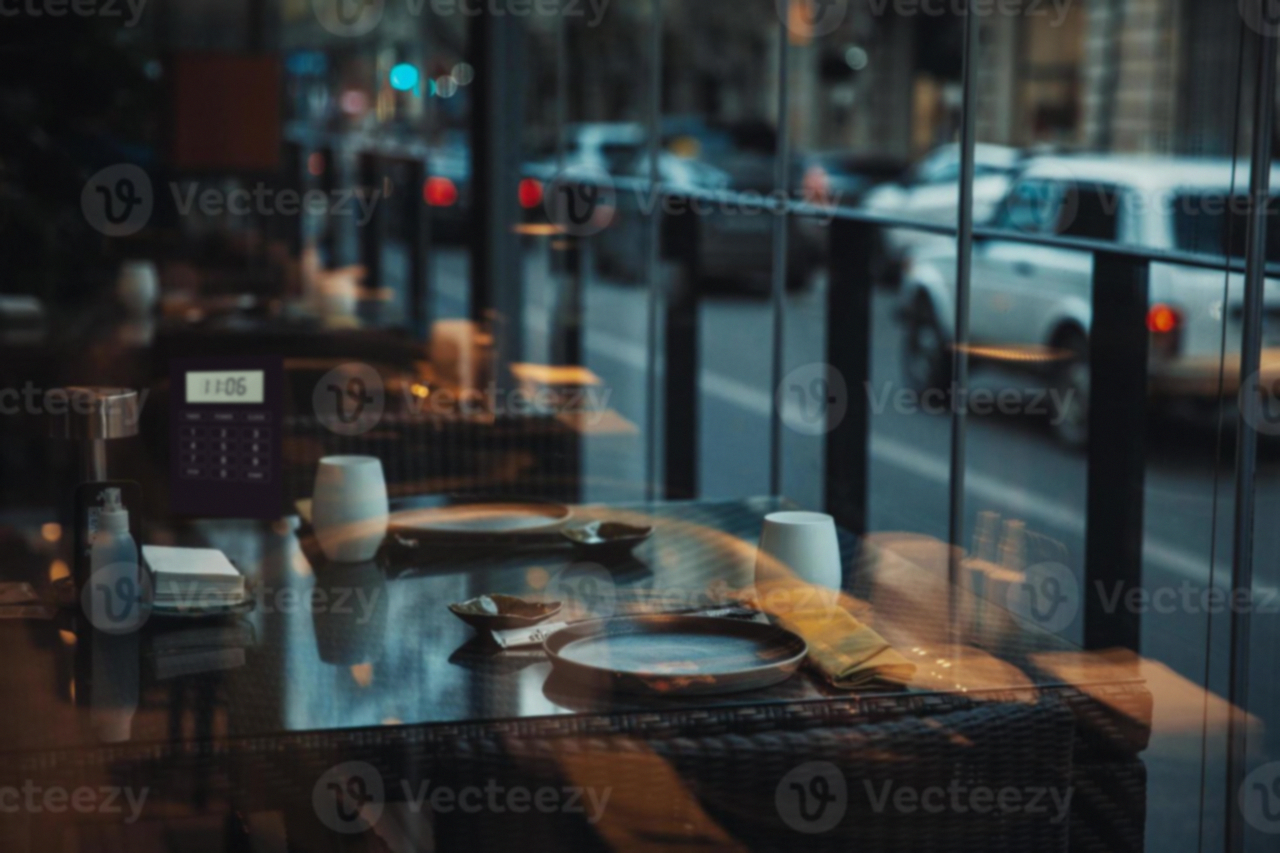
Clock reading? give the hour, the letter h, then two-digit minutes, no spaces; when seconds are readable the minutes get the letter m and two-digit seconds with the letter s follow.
11h06
